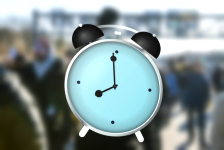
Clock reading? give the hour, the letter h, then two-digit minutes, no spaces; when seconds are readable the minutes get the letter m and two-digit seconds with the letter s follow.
7h59
